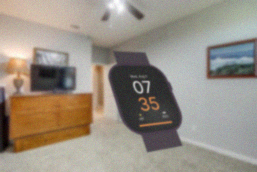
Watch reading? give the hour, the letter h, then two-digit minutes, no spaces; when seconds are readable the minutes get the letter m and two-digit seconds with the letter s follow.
7h35
